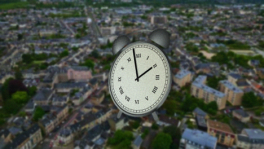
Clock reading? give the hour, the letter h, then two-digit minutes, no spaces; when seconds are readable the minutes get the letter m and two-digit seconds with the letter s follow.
1h58
